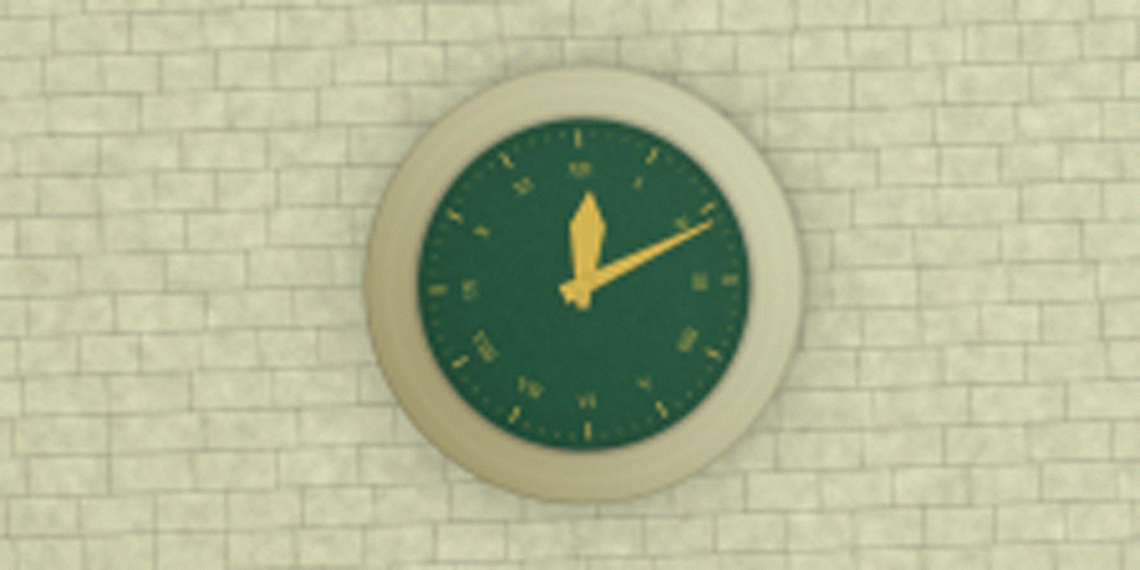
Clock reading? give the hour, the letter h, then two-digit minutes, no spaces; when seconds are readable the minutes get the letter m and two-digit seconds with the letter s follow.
12h11
